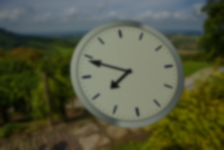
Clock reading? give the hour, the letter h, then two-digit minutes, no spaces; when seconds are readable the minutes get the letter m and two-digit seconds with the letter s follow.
7h49
